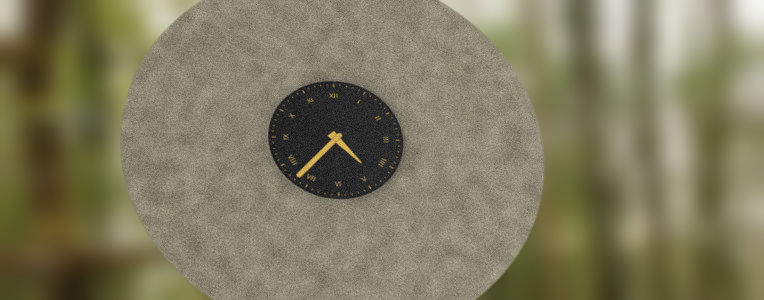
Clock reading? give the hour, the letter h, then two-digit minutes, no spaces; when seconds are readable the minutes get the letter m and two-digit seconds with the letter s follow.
4h37
